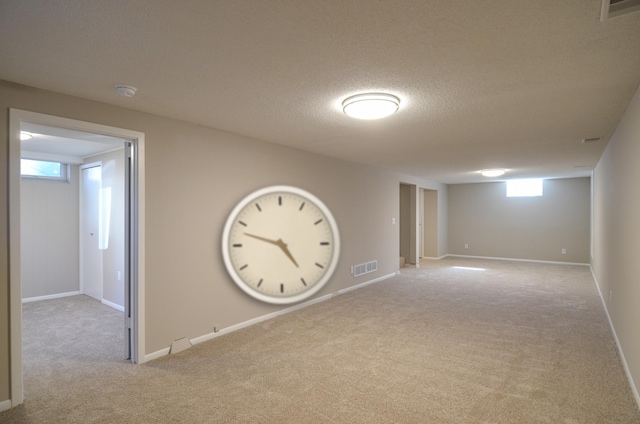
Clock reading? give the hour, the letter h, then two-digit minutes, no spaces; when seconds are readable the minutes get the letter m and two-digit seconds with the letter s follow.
4h48
